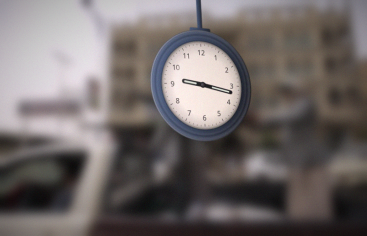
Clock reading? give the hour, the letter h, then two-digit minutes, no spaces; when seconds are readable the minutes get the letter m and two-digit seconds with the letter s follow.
9h17
